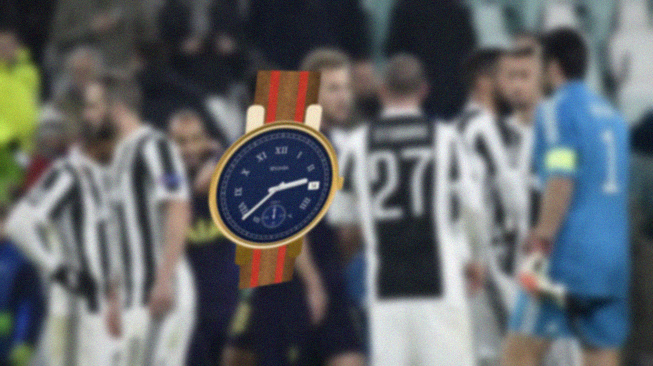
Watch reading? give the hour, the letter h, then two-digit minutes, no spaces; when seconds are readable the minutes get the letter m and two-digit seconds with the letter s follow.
2h38
